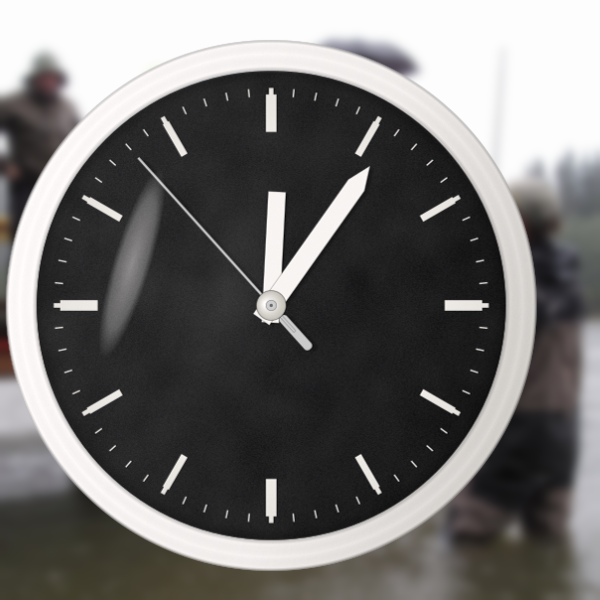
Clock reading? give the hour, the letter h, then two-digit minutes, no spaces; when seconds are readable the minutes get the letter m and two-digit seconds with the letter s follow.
12h05m53s
